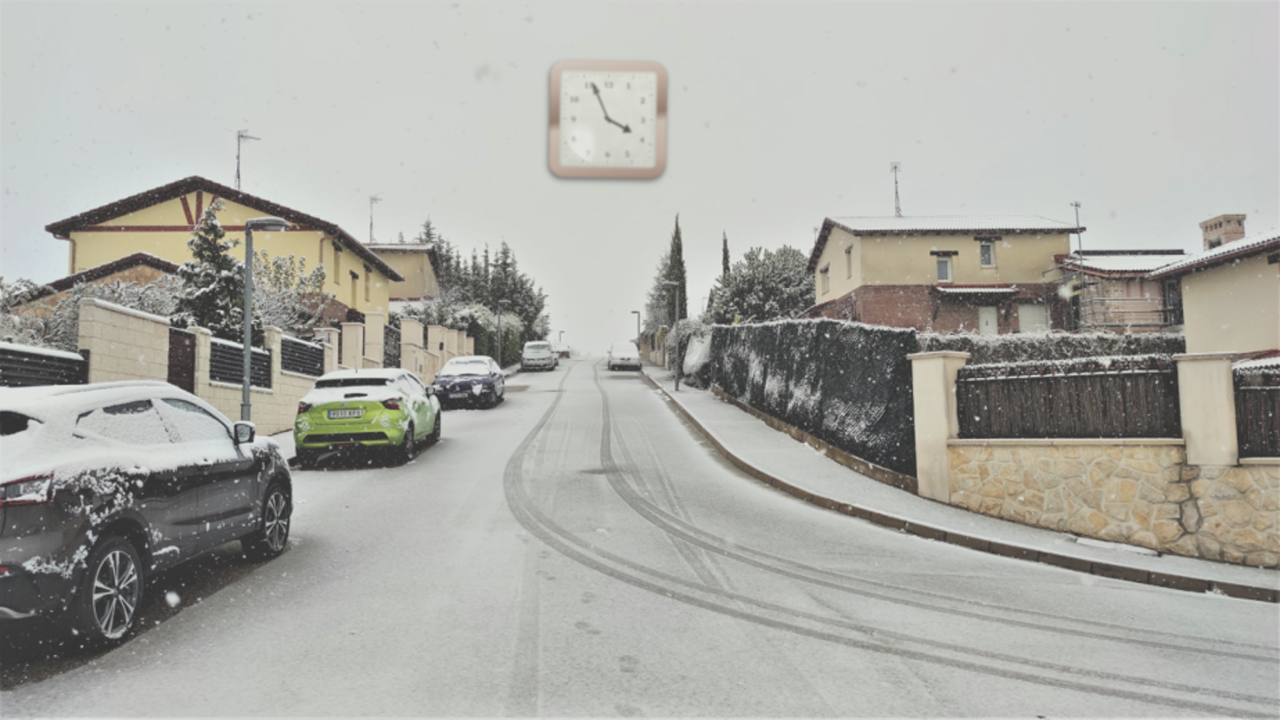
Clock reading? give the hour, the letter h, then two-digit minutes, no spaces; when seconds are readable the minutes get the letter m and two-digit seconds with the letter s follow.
3h56
